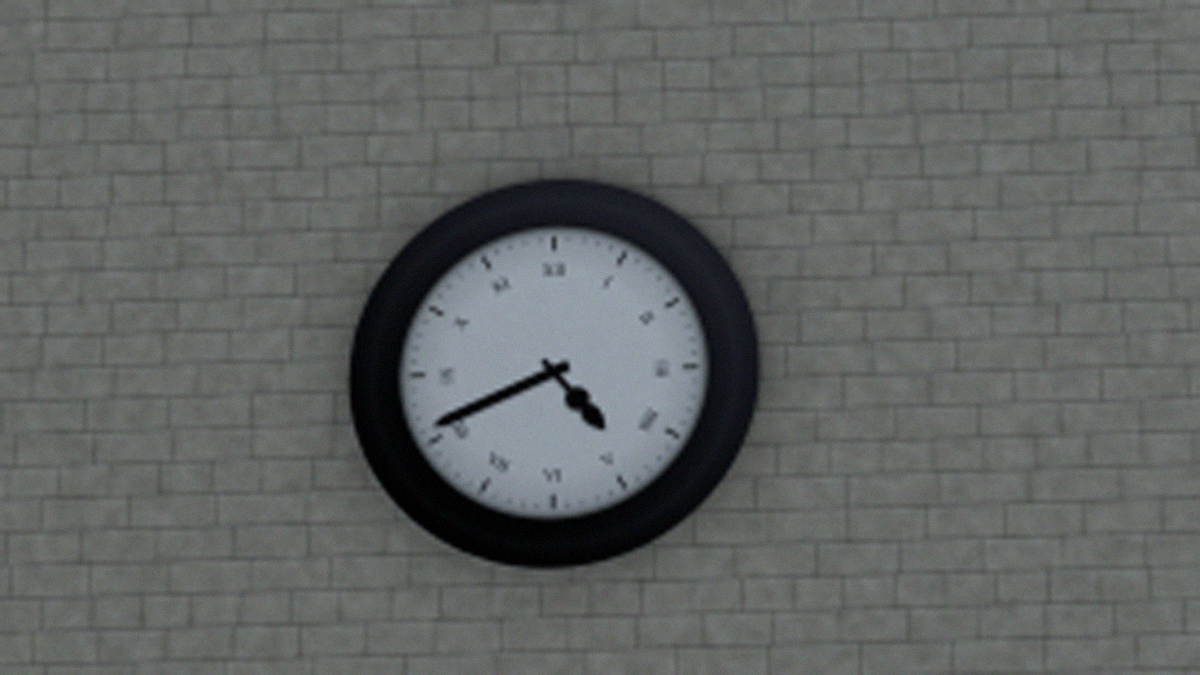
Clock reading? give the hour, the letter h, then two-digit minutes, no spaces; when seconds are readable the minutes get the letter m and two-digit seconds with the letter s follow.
4h41
